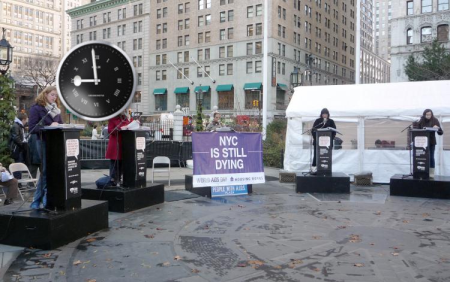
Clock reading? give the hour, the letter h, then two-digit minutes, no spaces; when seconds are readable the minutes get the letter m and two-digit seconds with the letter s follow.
8h59
